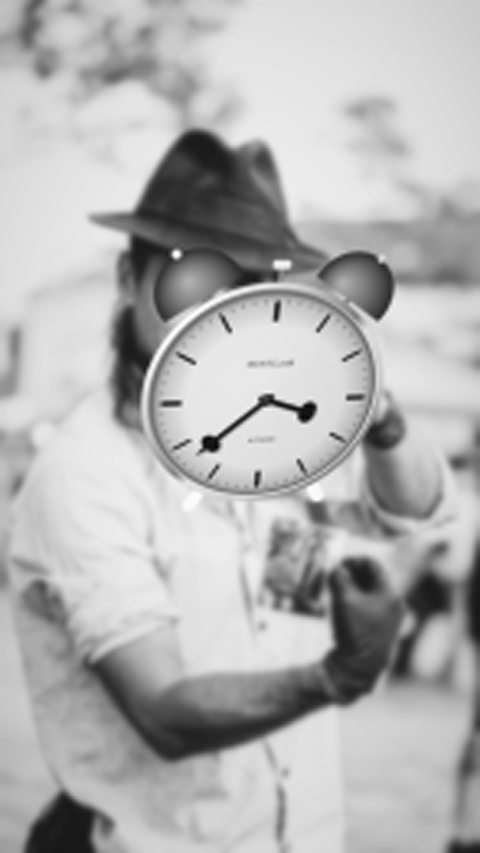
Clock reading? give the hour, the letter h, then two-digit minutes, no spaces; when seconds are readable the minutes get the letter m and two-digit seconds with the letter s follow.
3h38
